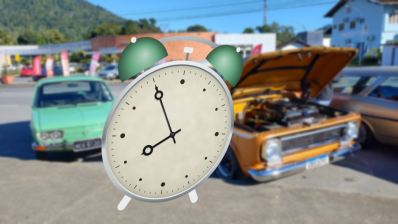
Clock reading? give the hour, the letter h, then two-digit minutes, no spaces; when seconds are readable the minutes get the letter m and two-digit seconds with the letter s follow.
7h55
